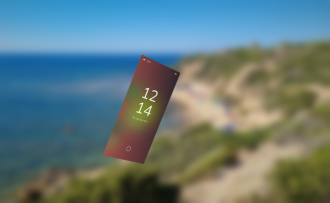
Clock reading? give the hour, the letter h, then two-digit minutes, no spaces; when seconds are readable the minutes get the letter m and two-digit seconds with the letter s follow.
12h14
